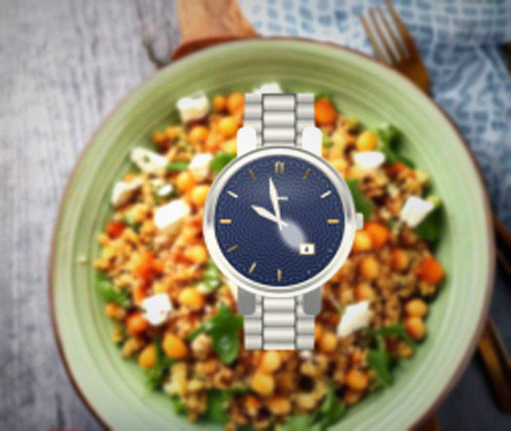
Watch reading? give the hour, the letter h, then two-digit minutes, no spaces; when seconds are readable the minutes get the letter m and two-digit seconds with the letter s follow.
9h58
